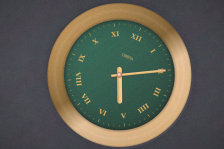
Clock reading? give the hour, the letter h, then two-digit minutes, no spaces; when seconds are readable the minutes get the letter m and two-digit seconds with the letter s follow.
5h10
